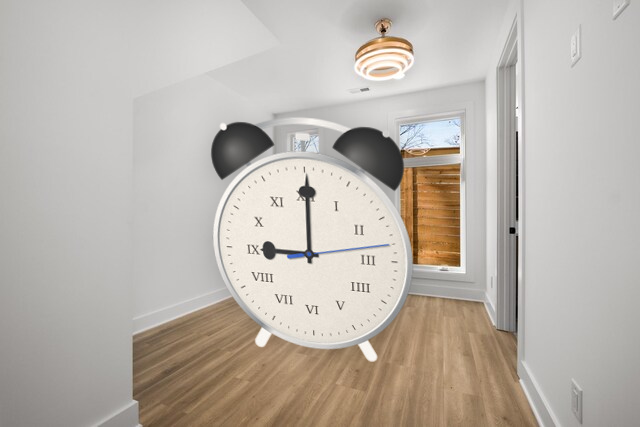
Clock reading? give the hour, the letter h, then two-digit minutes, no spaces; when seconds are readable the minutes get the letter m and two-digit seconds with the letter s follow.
9h00m13s
